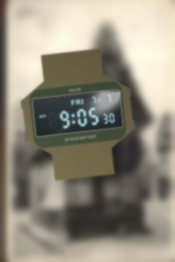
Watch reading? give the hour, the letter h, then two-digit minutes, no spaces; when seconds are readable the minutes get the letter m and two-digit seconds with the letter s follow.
9h05
